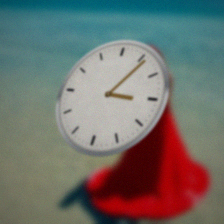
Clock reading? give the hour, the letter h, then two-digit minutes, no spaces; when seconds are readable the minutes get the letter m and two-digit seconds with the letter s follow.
3h06
